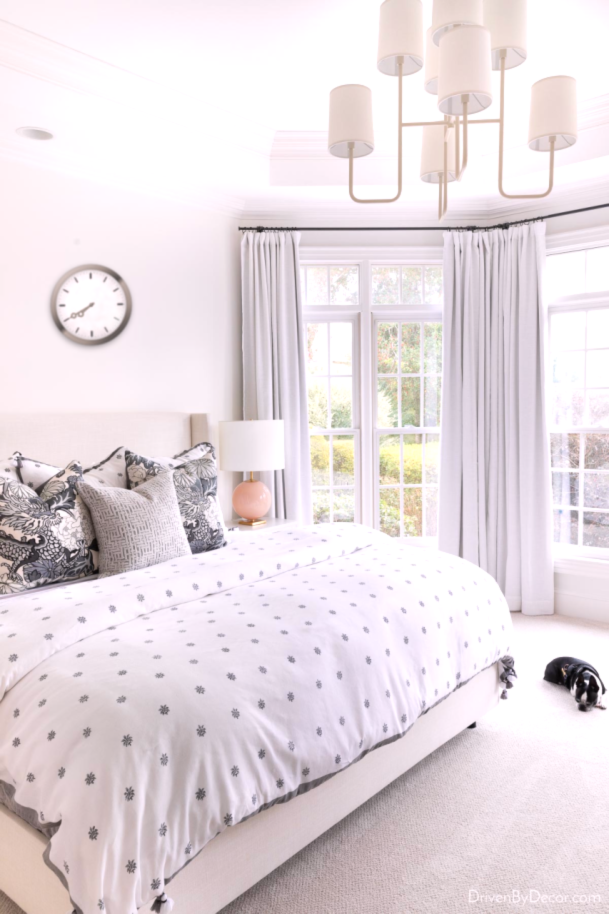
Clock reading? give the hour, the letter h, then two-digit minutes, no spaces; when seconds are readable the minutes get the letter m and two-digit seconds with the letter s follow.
7h40
